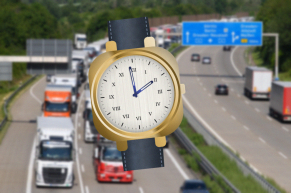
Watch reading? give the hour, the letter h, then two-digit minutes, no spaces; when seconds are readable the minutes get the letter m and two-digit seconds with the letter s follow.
1h59
